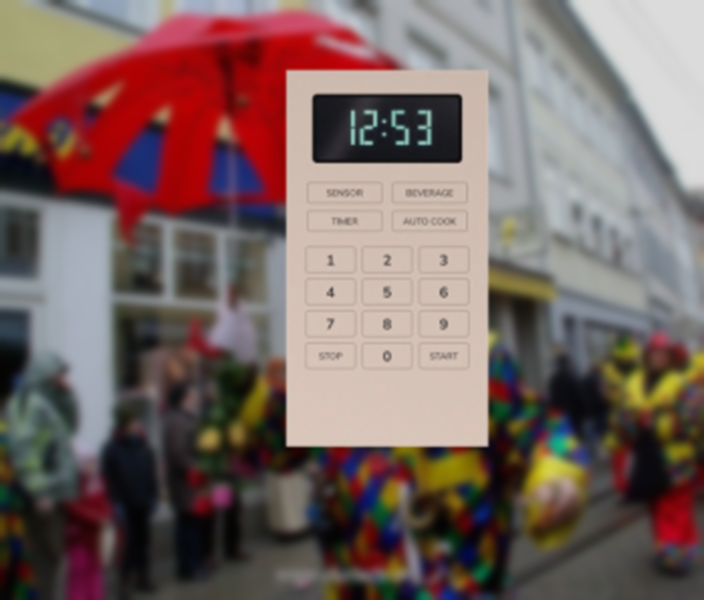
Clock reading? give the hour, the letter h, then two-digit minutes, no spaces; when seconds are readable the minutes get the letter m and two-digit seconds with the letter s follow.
12h53
